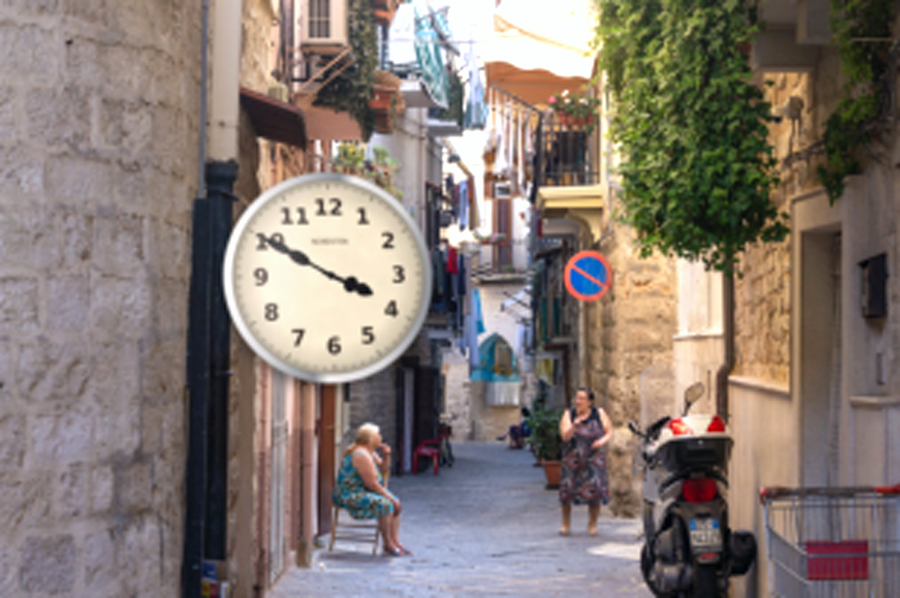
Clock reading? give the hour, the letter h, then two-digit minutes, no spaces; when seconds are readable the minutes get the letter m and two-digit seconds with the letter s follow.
3h50
